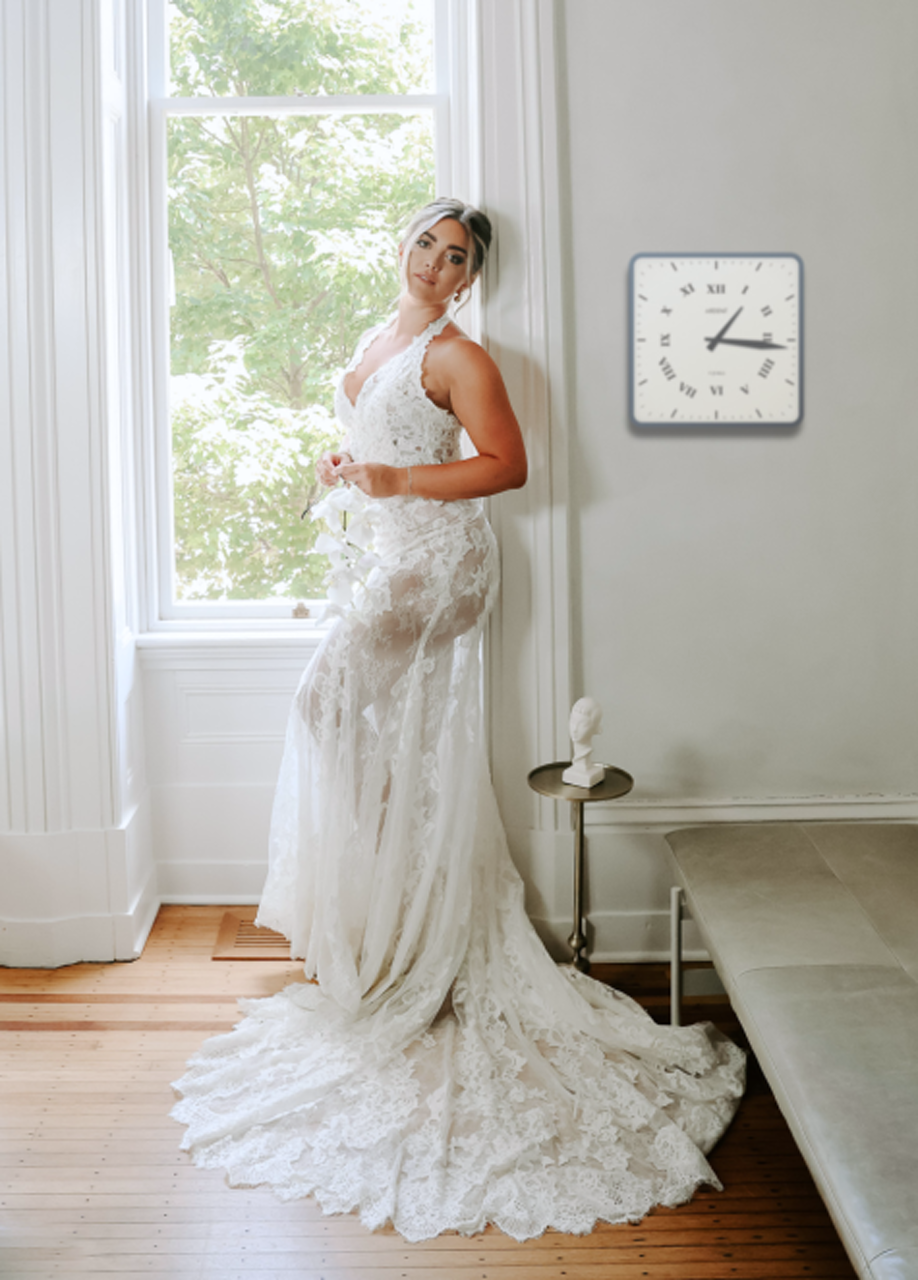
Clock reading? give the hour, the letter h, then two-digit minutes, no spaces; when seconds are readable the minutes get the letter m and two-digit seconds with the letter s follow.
1h16
